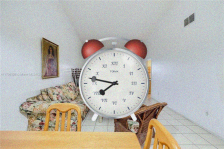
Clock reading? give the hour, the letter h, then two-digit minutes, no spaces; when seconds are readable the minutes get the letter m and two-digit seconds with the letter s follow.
7h47
